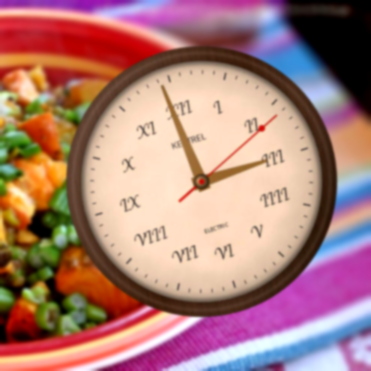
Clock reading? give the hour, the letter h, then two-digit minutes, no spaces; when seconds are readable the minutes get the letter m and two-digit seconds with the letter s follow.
2h59m11s
